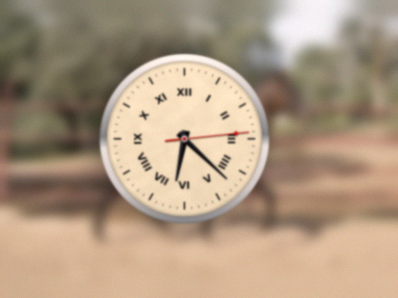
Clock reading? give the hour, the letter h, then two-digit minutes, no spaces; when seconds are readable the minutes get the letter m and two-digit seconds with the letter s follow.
6h22m14s
